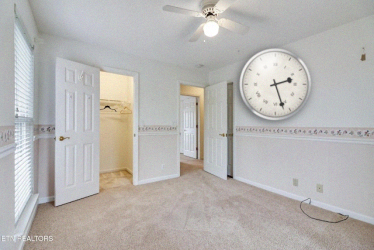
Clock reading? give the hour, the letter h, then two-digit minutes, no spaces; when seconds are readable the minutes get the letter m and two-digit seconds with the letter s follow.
2h27
